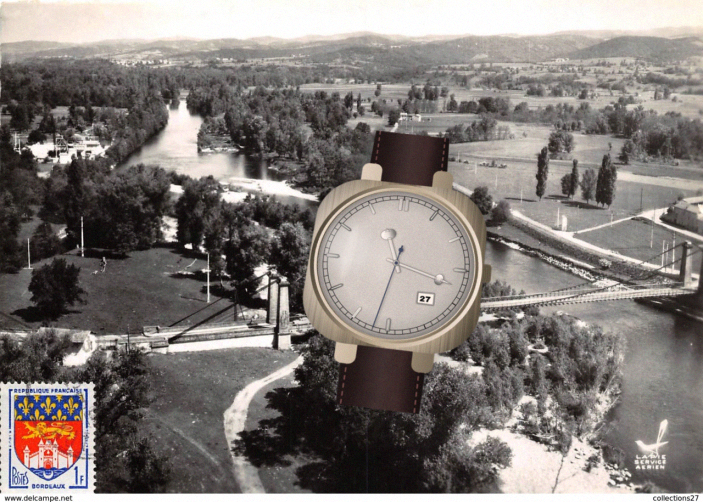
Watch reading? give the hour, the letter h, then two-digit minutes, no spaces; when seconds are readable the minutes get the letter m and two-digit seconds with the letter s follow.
11h17m32s
